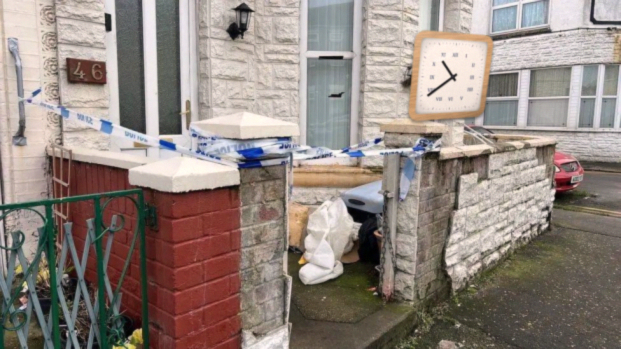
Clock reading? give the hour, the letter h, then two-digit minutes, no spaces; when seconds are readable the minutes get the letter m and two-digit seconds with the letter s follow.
10h39
